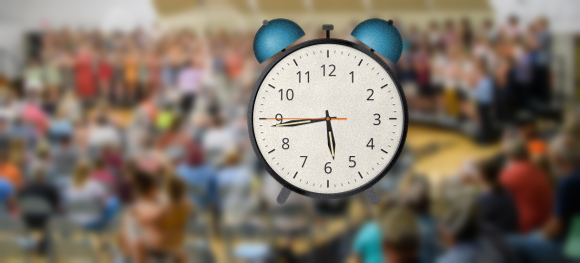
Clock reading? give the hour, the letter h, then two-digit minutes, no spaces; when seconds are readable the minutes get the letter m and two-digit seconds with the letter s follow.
5h43m45s
